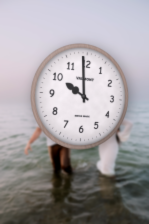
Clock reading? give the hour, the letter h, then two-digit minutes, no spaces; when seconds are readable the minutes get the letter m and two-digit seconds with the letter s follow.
9h59
